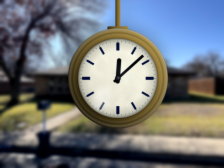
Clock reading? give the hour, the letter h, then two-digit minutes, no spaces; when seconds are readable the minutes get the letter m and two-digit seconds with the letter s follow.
12h08
